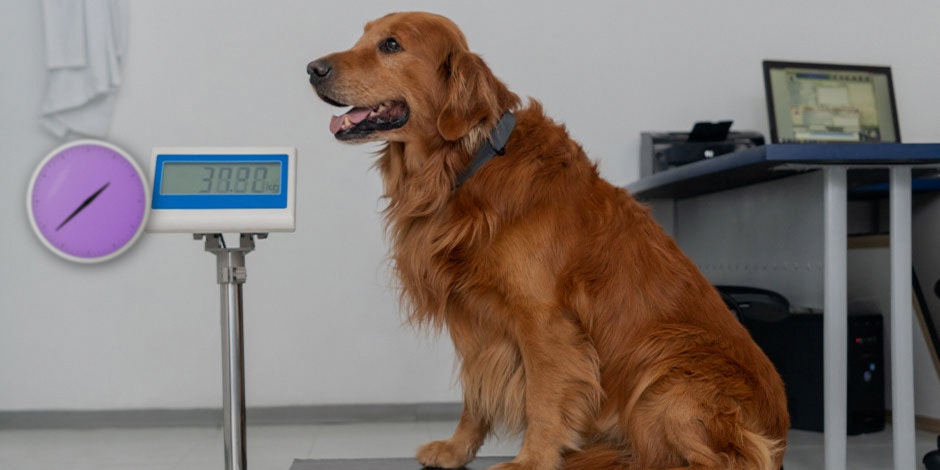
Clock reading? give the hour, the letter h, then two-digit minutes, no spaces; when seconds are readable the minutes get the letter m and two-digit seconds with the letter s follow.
1h38
